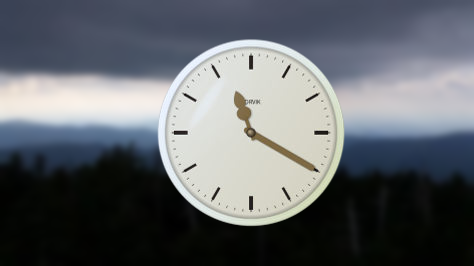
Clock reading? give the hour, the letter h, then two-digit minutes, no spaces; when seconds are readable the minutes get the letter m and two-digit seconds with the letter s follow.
11h20
